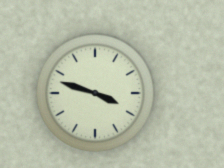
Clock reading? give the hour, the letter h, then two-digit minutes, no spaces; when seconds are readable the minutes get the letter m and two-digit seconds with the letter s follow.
3h48
